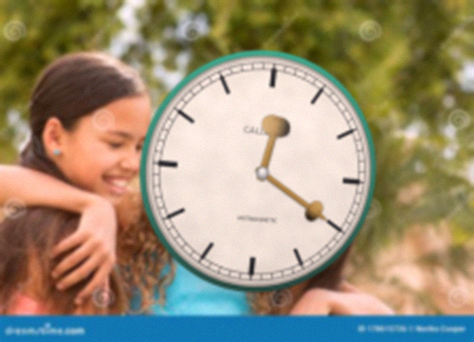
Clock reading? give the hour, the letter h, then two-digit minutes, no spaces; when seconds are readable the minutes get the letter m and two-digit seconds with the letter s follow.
12h20
